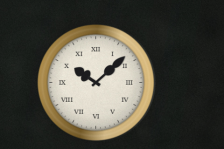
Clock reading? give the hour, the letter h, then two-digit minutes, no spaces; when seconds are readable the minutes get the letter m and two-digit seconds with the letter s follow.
10h08
